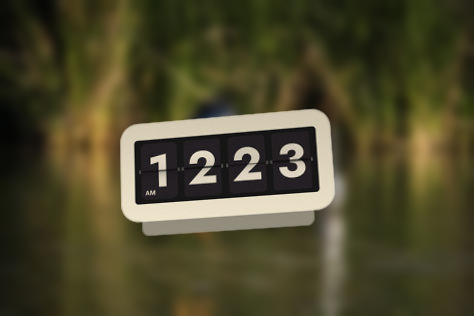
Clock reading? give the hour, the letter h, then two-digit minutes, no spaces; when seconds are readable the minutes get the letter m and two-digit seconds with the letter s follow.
12h23
